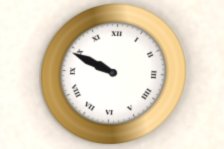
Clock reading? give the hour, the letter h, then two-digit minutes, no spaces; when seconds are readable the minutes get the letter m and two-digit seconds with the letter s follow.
9h49
